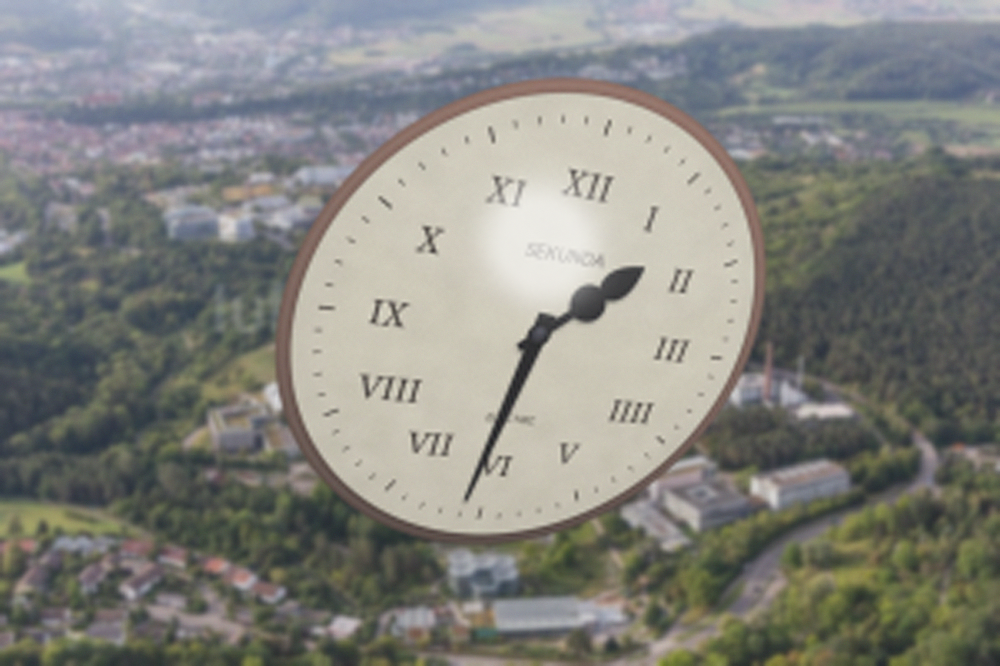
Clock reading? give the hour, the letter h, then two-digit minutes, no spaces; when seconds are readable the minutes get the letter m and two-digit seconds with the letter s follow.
1h31
